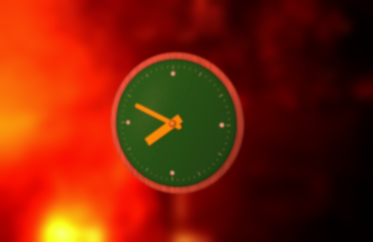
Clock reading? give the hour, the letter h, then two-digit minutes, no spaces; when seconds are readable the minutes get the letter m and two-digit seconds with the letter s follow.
7h49
